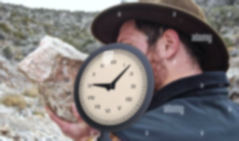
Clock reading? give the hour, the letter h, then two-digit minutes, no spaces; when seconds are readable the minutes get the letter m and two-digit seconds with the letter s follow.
9h07
